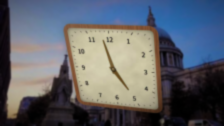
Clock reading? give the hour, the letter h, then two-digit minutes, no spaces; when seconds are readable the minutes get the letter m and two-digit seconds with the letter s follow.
4h58
